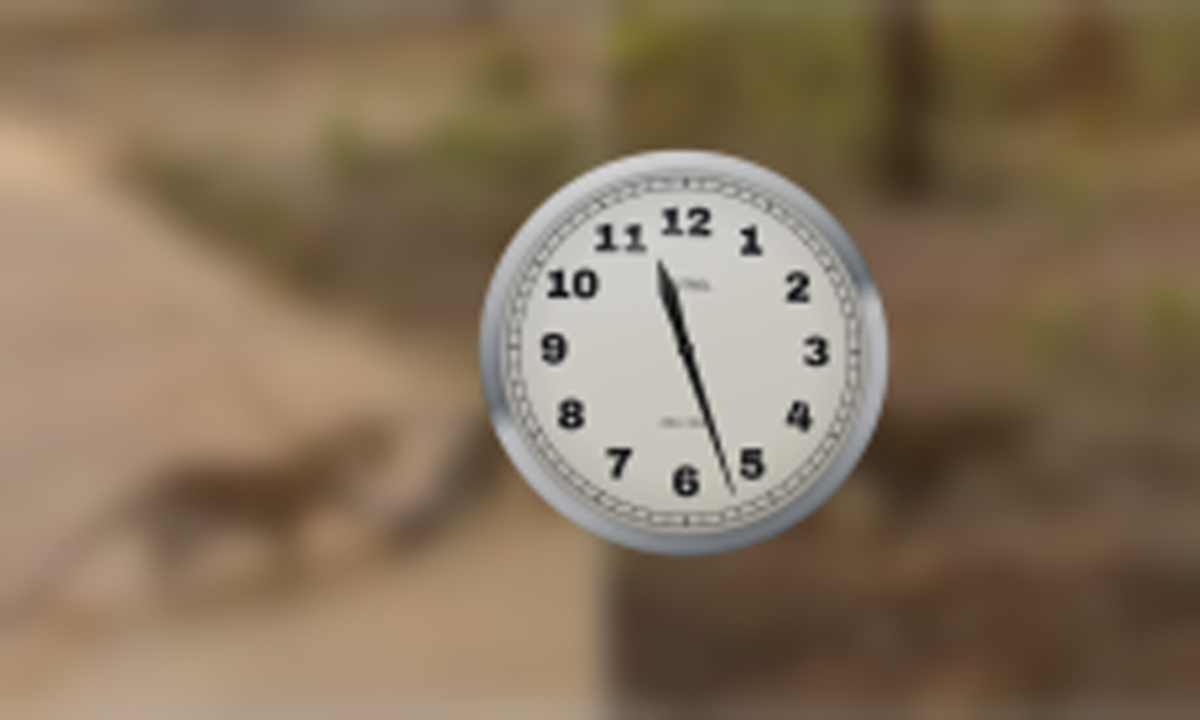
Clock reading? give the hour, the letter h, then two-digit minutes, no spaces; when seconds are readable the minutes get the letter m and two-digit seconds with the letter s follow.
11h27
